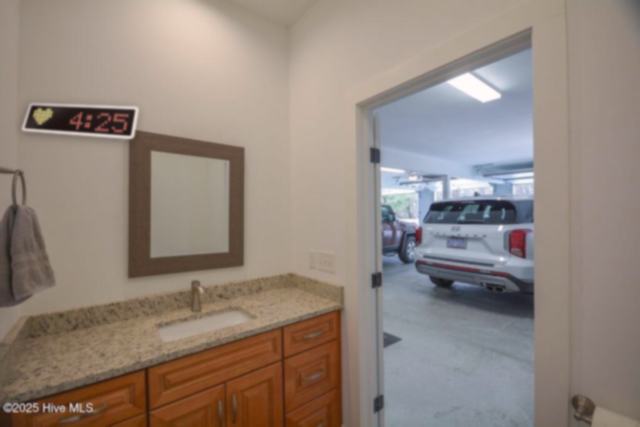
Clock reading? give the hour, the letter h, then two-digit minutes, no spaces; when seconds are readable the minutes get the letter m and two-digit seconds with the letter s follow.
4h25
